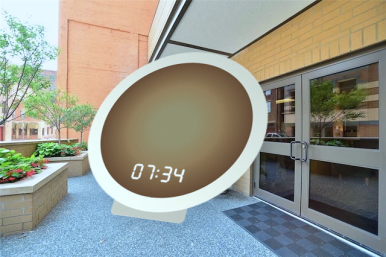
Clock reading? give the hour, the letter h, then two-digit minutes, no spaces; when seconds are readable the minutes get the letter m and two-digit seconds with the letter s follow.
7h34
